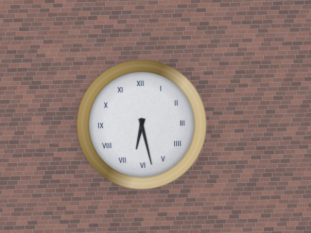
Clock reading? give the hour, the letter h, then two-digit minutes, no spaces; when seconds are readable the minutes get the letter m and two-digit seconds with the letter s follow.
6h28
